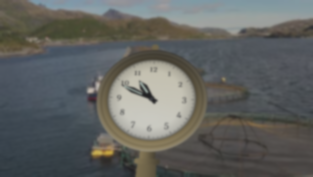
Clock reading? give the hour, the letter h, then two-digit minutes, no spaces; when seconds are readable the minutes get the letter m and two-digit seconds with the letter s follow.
10h49
